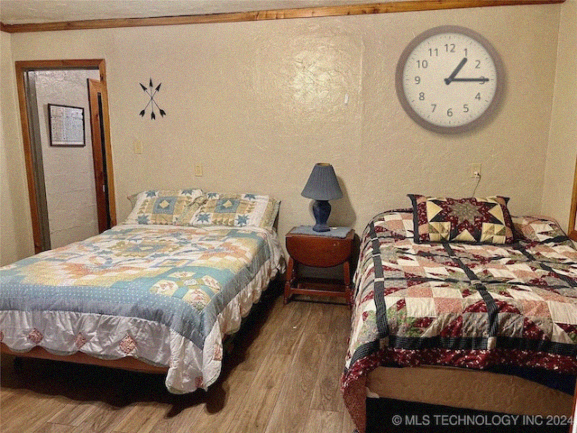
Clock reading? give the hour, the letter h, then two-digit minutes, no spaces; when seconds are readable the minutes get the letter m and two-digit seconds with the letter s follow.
1h15
